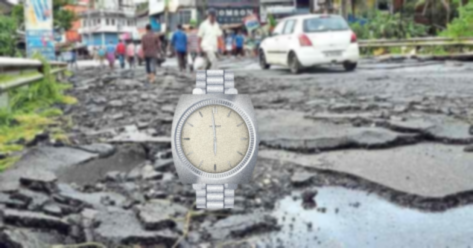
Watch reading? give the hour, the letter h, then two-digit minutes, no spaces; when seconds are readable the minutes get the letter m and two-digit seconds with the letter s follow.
5h59
